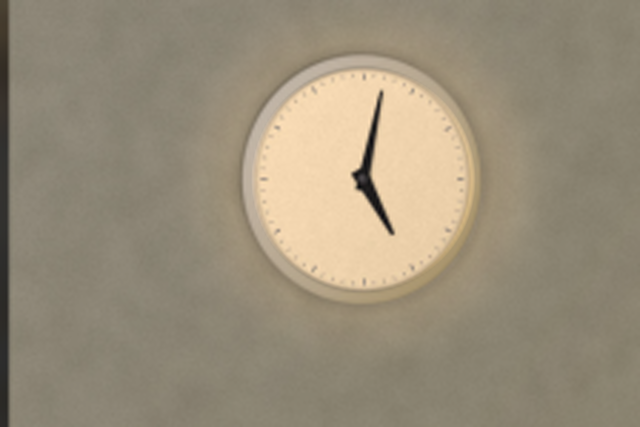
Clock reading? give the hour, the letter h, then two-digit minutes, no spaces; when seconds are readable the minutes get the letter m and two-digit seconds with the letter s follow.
5h02
